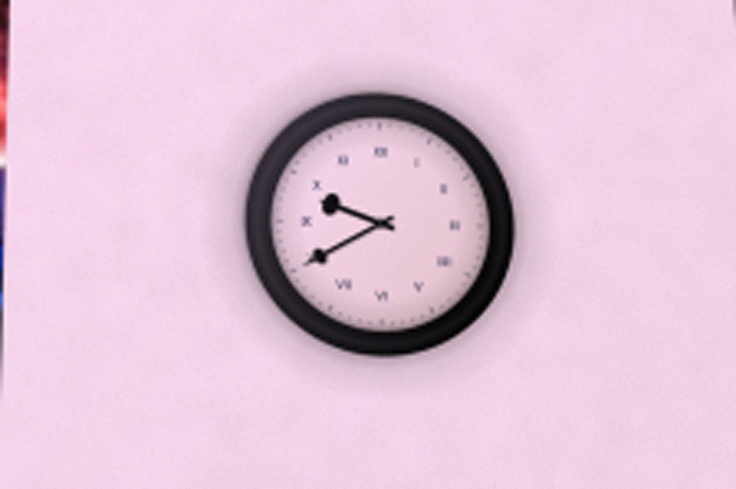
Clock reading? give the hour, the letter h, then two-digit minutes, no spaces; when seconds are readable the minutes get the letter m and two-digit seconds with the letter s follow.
9h40
